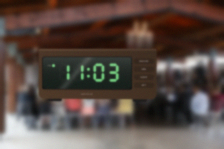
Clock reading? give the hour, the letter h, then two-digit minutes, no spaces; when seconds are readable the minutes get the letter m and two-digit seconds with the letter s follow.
11h03
